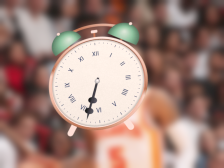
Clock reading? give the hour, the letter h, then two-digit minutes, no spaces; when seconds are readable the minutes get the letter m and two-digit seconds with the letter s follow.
6h33
